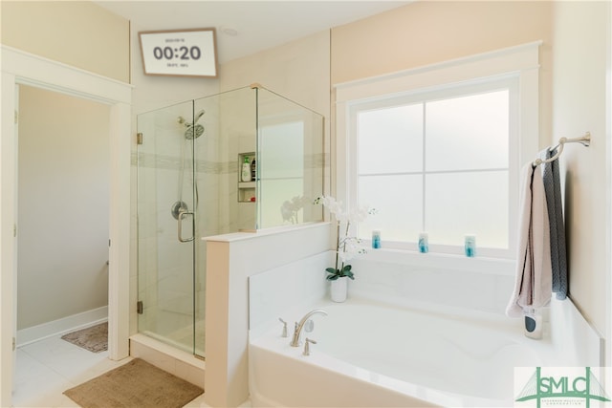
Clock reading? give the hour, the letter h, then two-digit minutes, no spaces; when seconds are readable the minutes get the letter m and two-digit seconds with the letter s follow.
0h20
